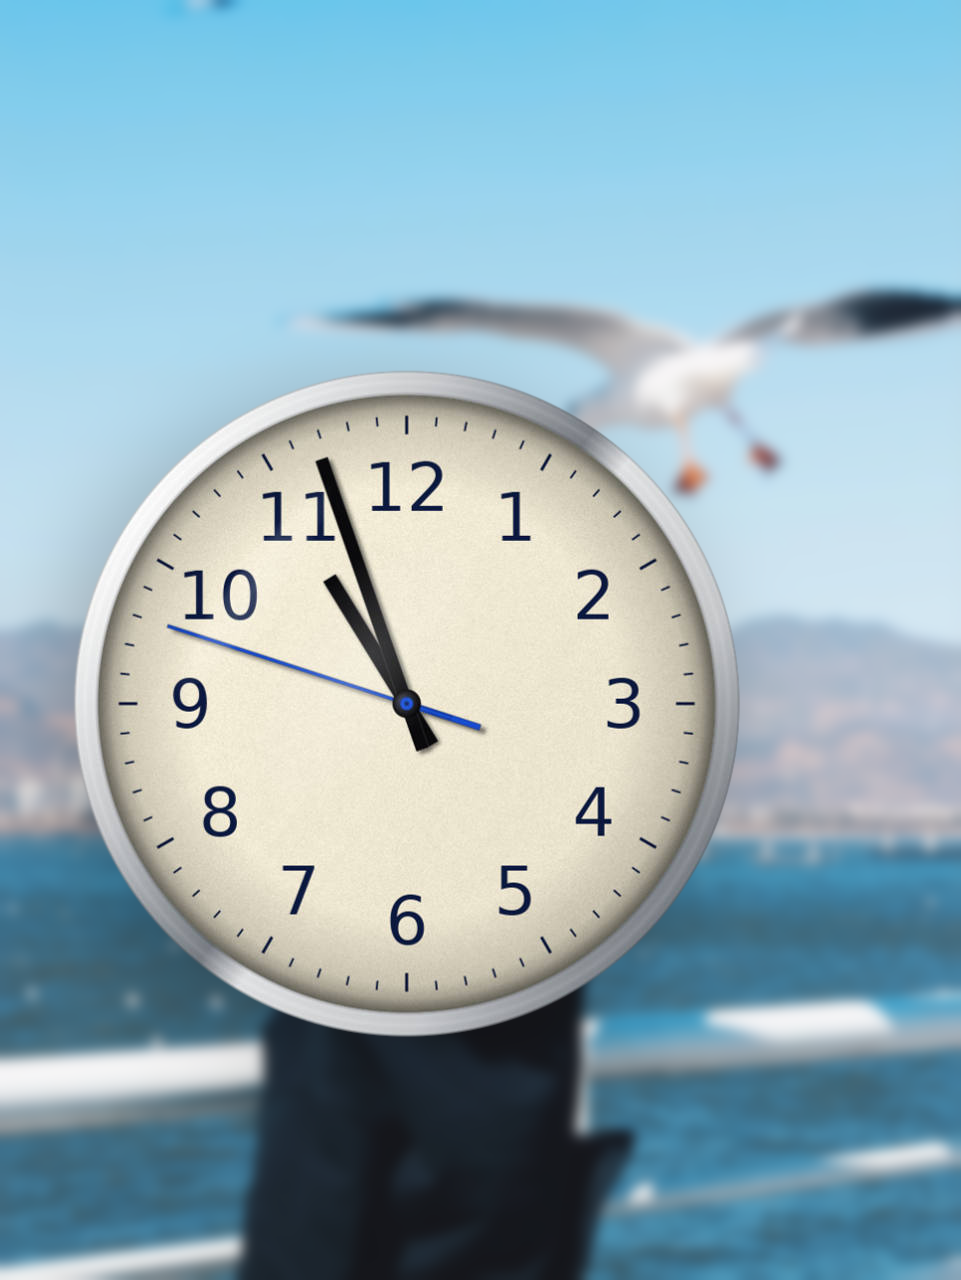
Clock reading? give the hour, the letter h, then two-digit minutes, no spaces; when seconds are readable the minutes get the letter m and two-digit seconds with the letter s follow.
10h56m48s
